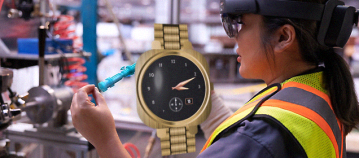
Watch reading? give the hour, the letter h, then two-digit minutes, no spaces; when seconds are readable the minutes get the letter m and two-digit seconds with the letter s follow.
3h11
